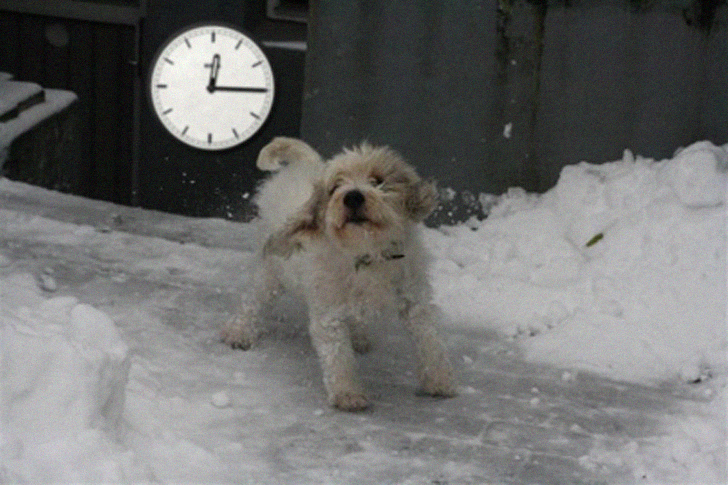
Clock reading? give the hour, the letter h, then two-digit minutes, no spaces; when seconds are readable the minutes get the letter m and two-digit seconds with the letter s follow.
12h15
